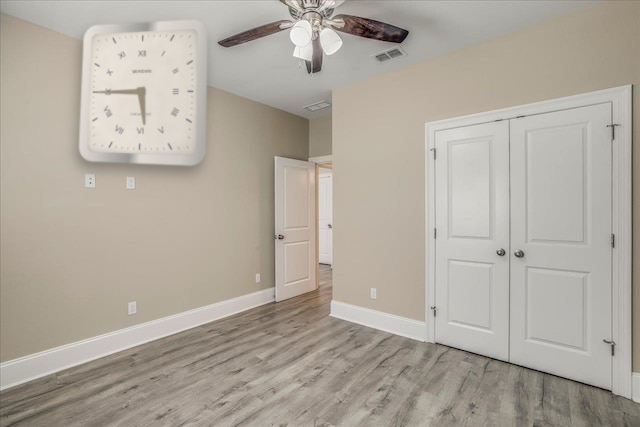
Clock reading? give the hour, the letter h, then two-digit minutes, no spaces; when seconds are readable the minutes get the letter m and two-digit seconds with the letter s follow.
5h45
